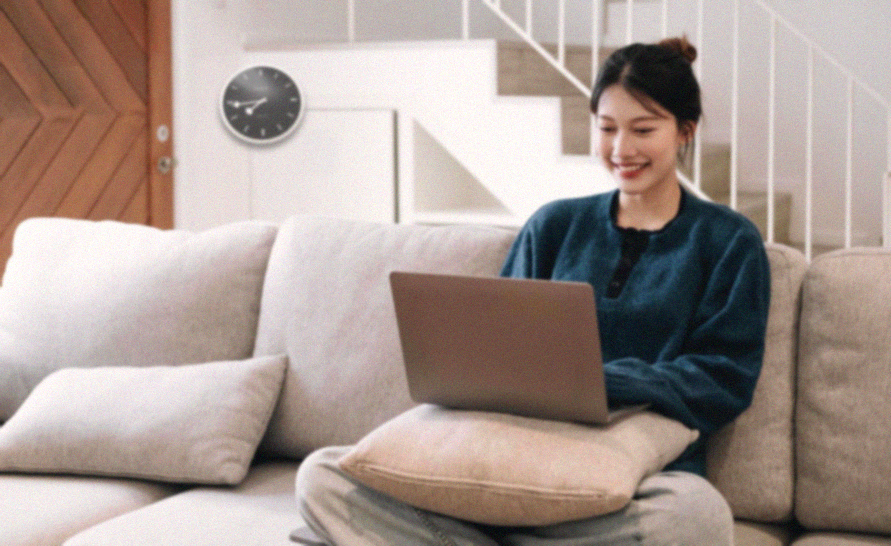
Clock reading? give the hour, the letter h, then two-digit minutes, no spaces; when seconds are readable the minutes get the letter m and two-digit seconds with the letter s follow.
7h44
